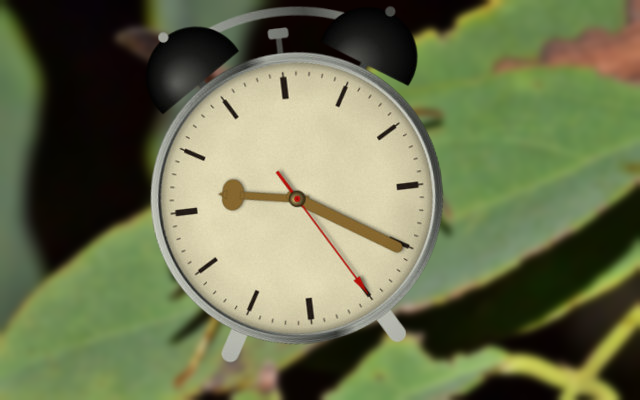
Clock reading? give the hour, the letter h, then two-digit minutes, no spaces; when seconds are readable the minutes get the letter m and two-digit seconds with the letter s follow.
9h20m25s
